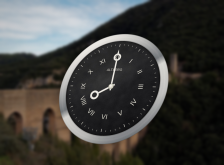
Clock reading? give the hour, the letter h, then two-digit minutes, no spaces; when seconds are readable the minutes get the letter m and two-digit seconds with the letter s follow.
8h00
